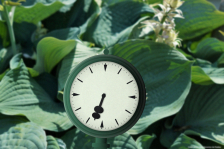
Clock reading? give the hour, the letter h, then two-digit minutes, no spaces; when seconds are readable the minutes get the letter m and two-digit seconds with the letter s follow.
6h33
